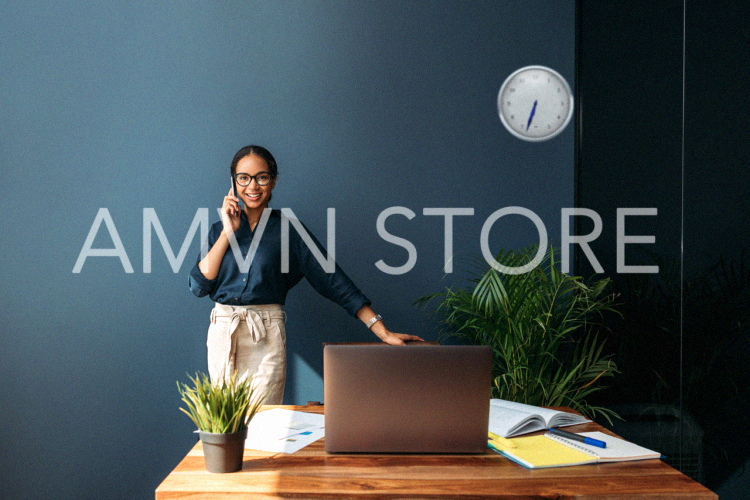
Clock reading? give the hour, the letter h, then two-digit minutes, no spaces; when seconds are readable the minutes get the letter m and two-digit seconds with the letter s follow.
6h33
